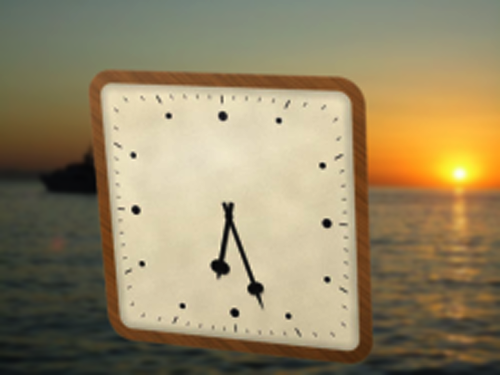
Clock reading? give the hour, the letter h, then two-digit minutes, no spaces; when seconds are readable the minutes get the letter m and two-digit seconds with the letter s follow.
6h27
